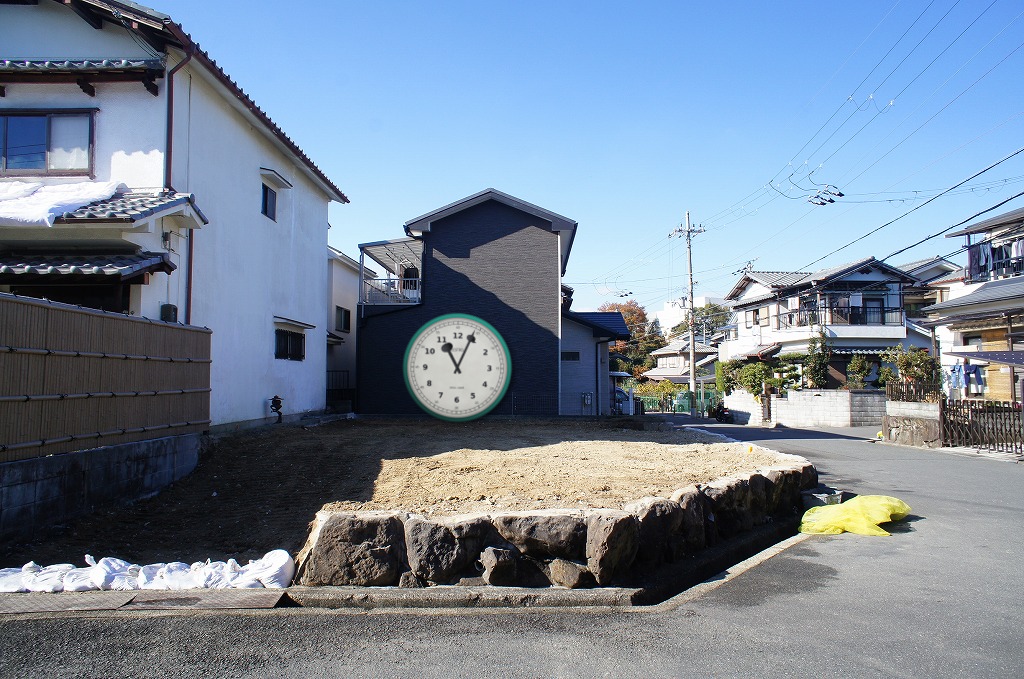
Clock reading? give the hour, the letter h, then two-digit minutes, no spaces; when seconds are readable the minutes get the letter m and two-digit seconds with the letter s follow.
11h04
